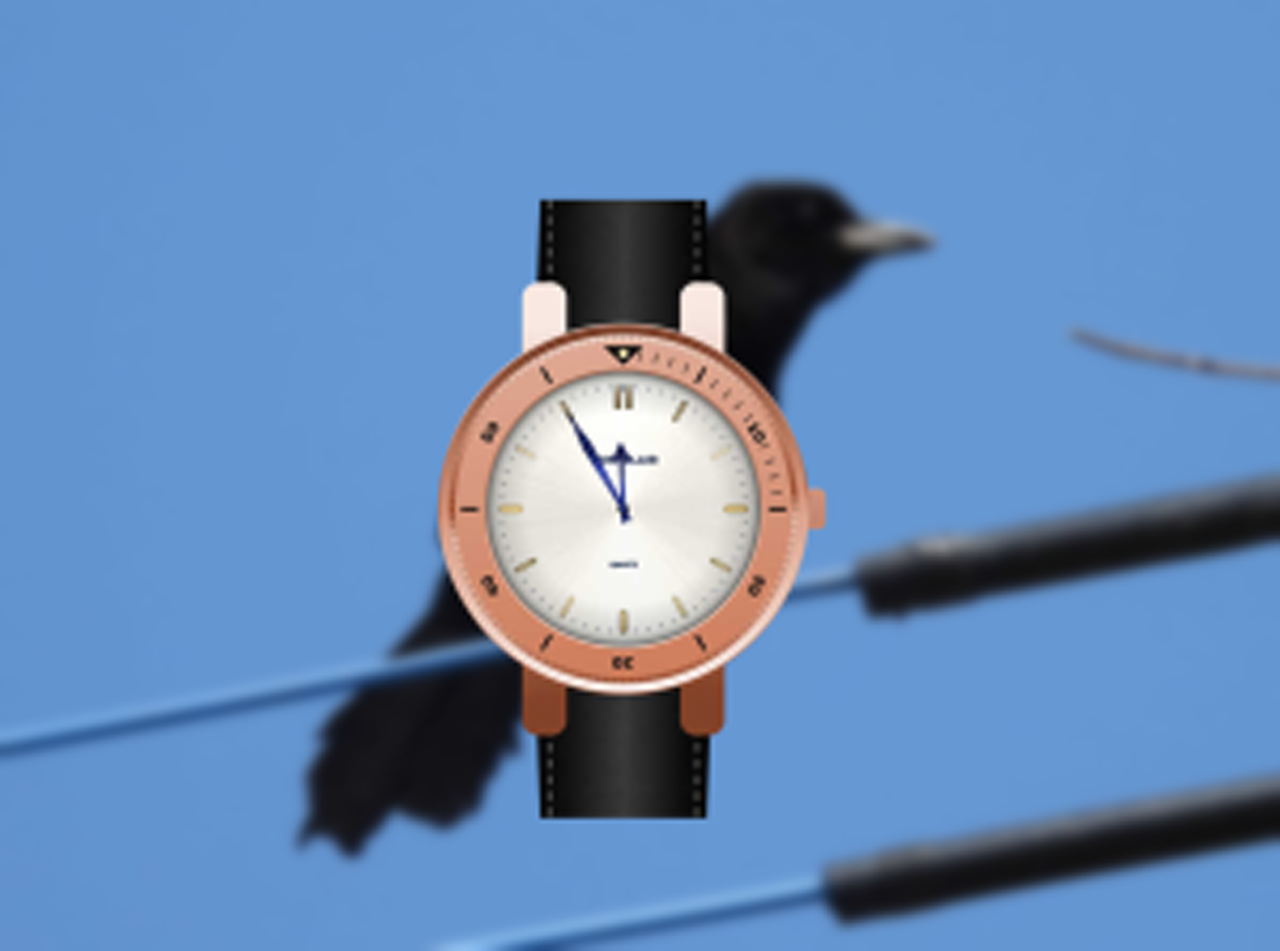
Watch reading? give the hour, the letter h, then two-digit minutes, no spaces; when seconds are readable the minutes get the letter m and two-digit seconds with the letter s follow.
11h55
